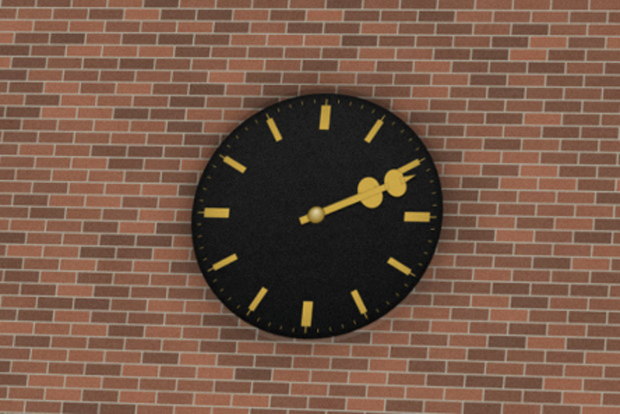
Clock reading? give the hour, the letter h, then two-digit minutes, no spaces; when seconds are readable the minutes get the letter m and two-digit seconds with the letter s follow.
2h11
